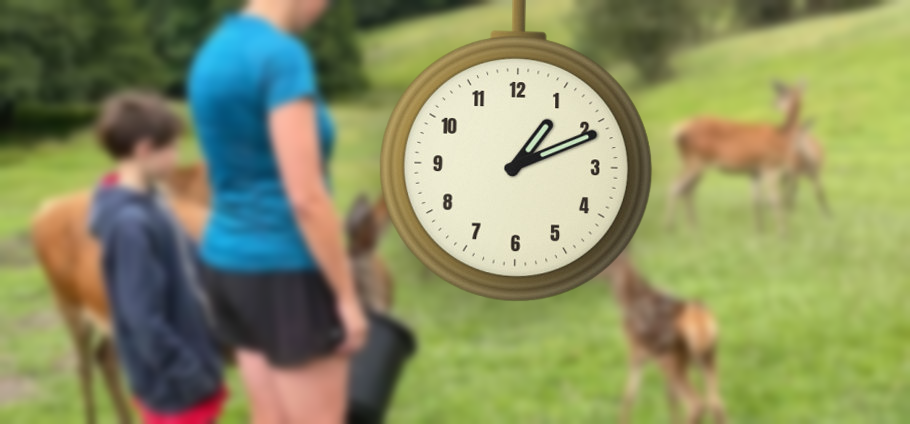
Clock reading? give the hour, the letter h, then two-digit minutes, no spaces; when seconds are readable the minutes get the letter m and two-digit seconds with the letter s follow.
1h11
